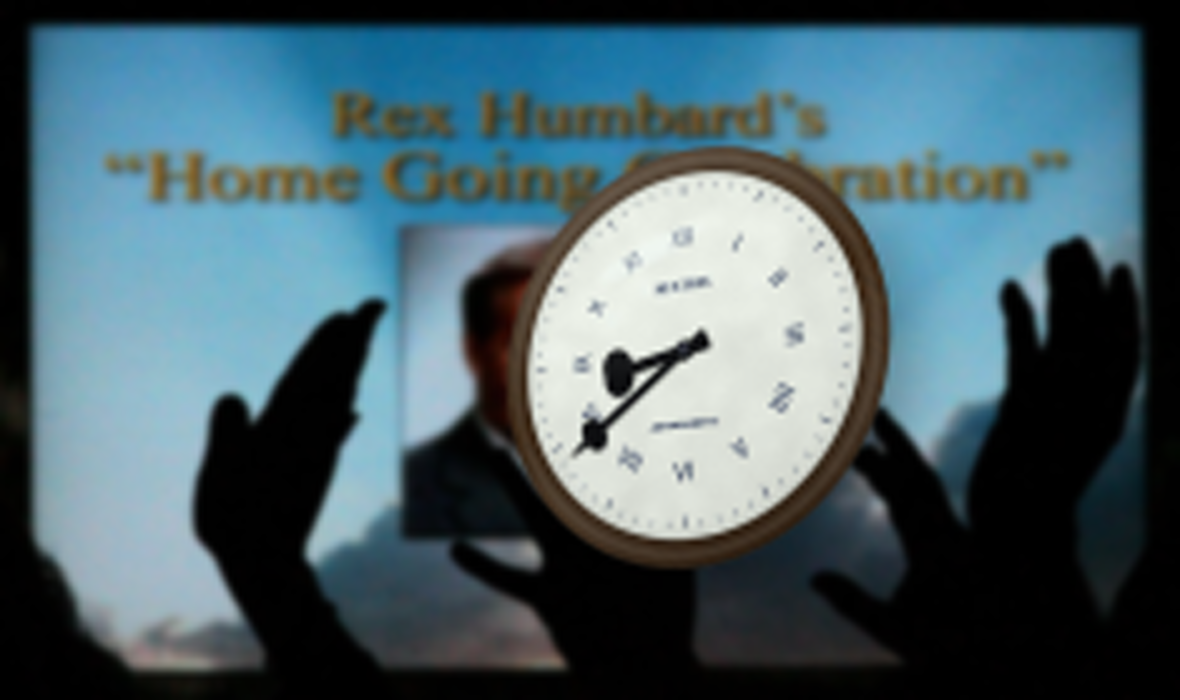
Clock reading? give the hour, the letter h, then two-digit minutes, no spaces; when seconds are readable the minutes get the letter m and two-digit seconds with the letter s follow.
8h39
